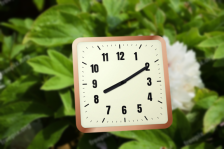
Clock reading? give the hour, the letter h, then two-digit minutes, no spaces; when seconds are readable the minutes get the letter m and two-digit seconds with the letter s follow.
8h10
